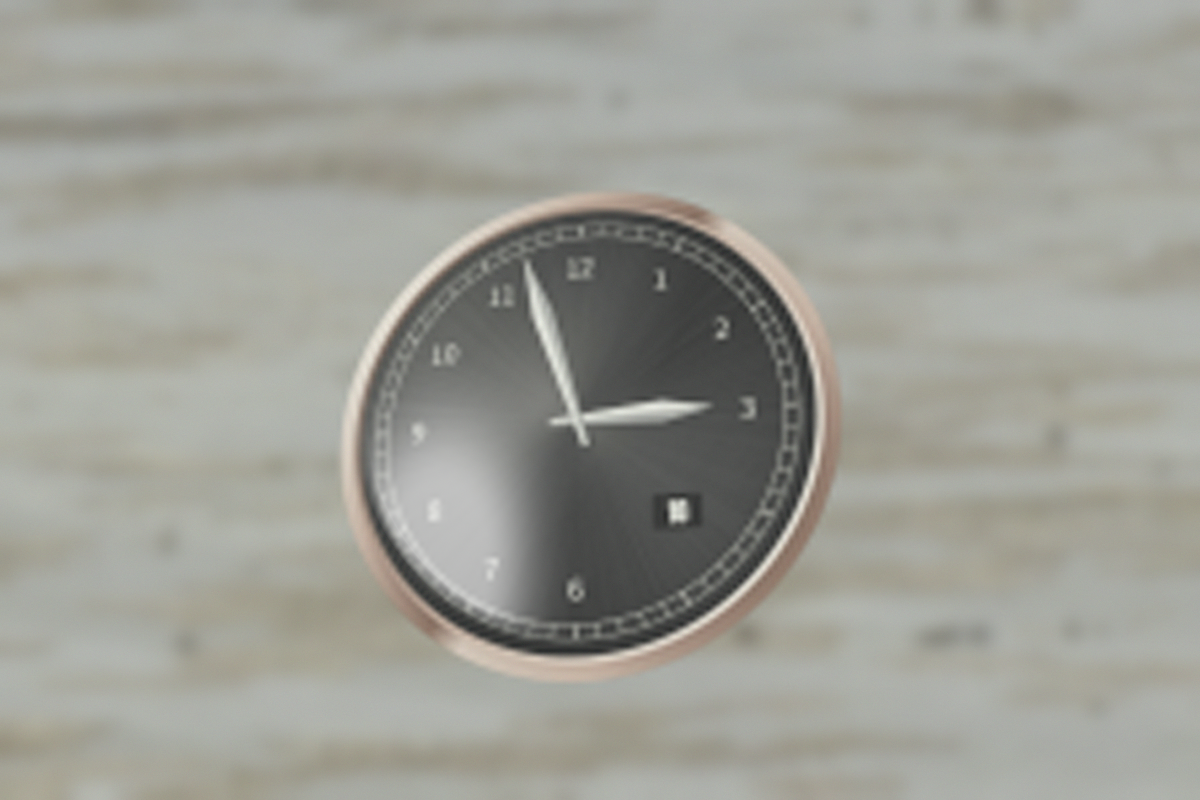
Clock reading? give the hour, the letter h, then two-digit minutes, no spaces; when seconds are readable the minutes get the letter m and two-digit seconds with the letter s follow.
2h57
